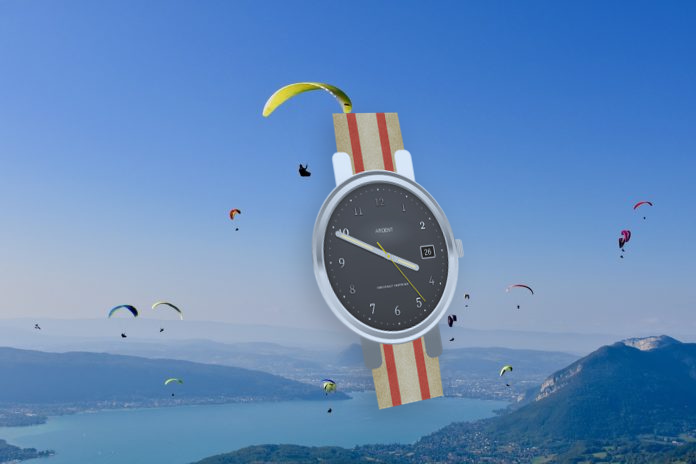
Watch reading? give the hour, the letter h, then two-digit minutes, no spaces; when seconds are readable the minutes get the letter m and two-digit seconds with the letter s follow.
3h49m24s
